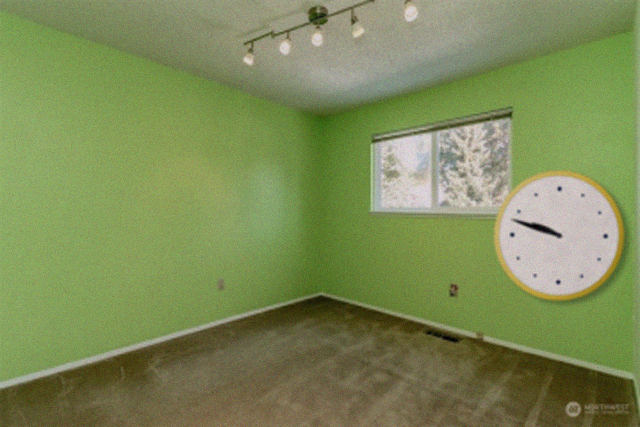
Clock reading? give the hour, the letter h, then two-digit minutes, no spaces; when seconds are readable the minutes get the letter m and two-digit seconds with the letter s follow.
9h48
